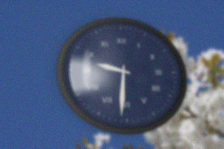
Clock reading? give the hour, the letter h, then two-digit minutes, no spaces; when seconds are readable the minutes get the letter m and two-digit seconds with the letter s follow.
9h31
